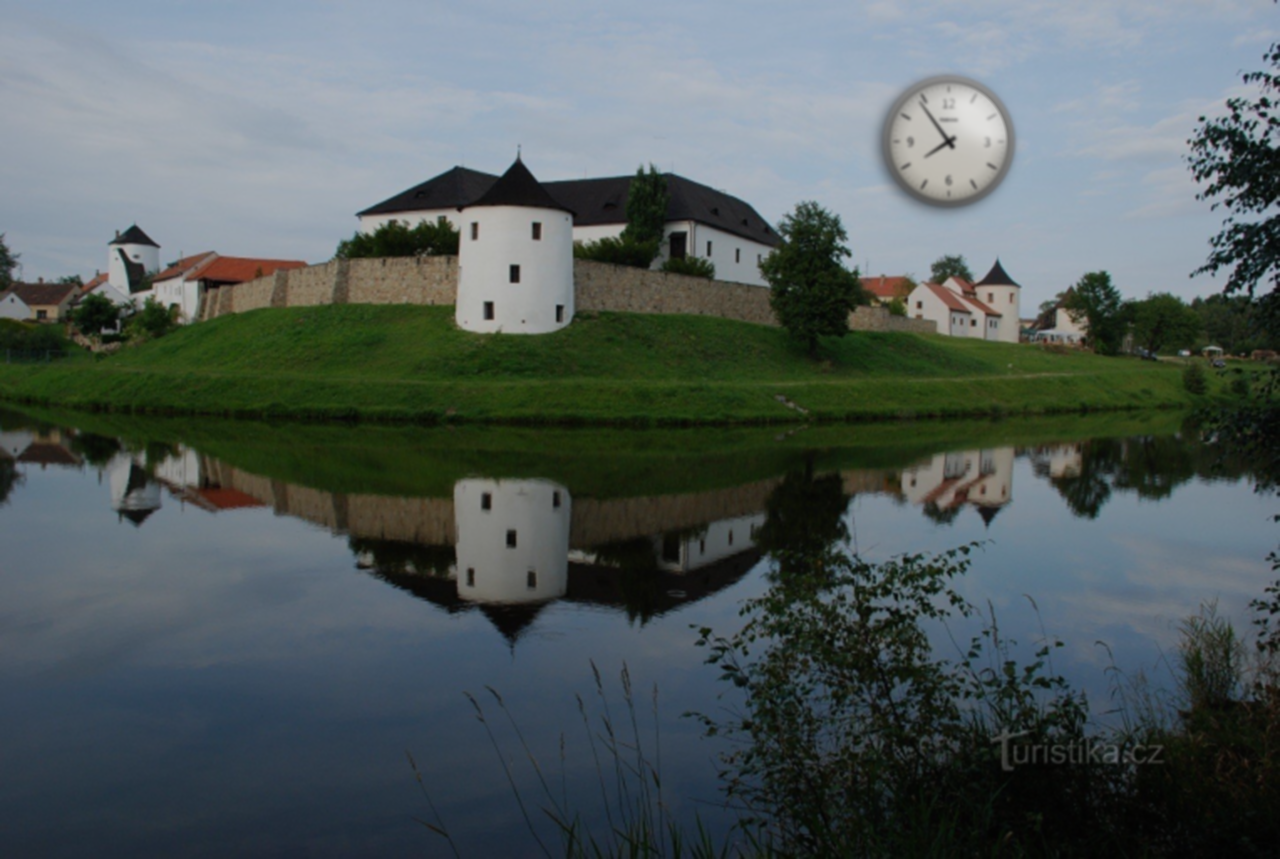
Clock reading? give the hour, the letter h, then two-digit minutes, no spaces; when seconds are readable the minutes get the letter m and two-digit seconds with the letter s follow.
7h54
